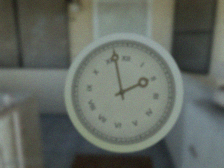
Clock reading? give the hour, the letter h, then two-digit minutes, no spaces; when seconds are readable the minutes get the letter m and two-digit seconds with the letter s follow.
1h57
